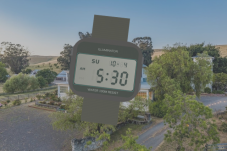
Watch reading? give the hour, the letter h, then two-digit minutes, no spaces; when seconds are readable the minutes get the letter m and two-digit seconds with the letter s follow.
5h30
